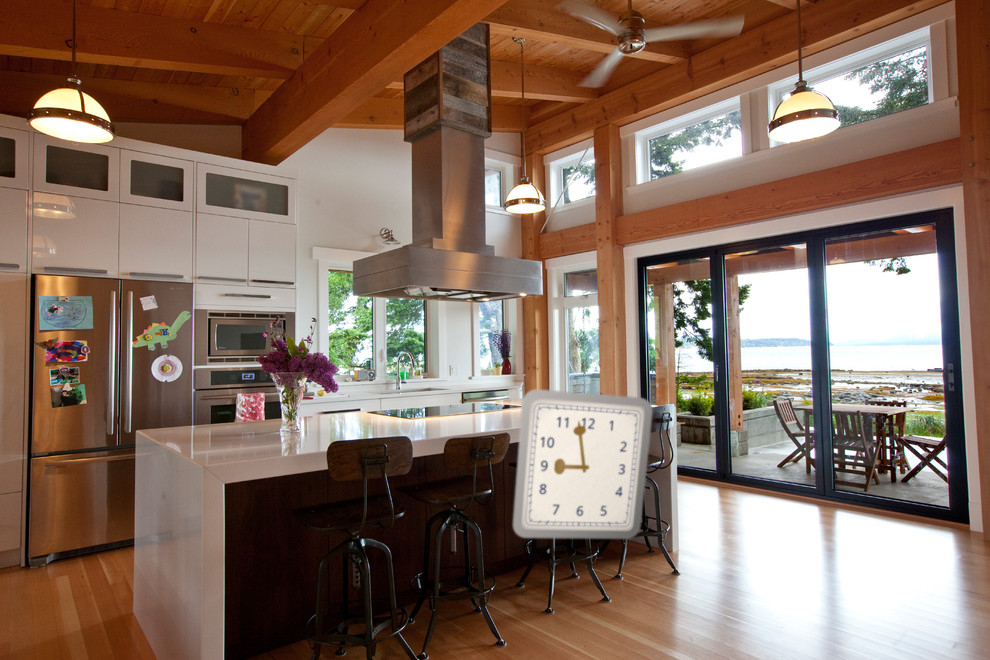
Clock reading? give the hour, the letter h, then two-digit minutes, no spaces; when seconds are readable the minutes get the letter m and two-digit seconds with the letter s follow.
8h58
